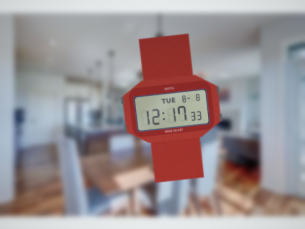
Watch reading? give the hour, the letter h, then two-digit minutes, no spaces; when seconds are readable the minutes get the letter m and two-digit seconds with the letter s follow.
12h17m33s
